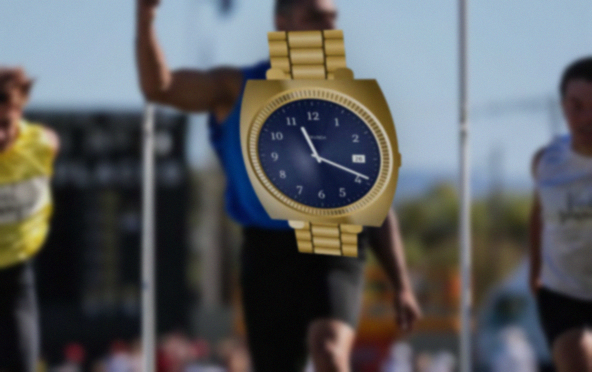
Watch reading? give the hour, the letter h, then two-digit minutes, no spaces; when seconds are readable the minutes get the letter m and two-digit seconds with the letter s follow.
11h19
